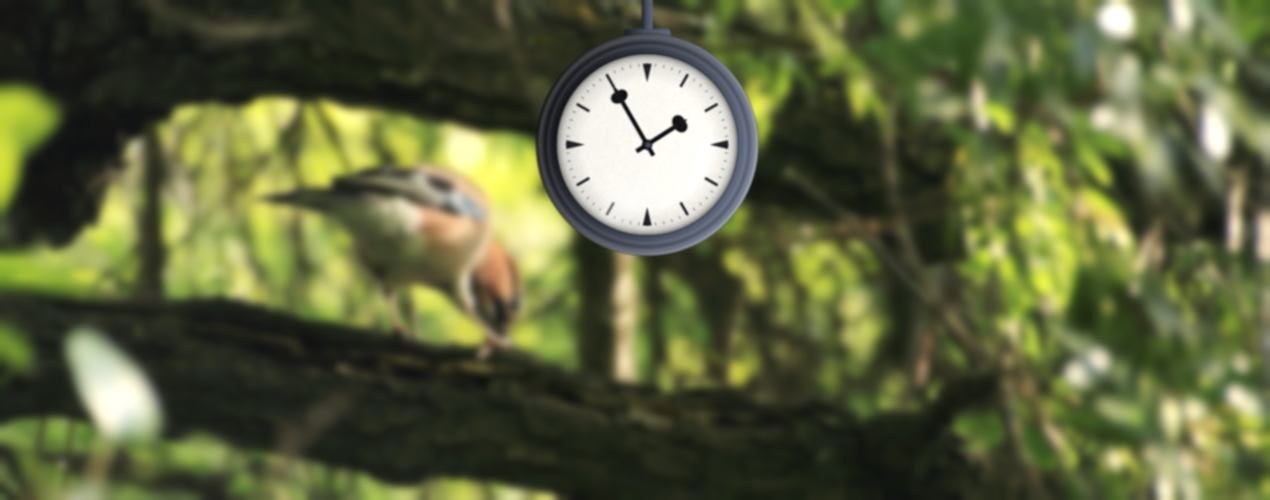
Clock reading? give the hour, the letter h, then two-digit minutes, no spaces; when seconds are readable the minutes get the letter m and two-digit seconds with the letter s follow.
1h55
